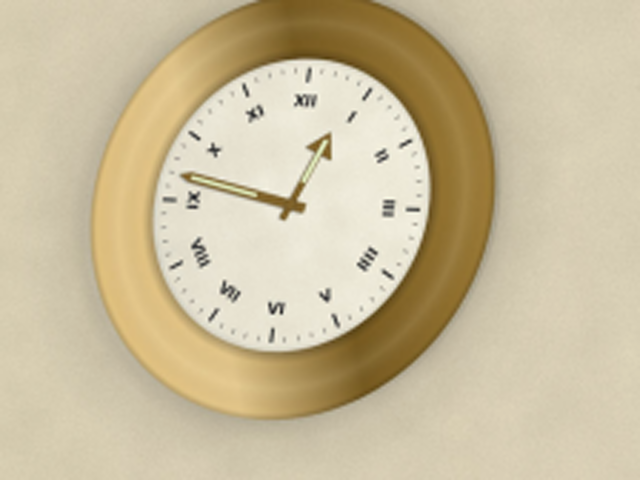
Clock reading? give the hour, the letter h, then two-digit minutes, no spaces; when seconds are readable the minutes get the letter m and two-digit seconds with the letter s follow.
12h47
